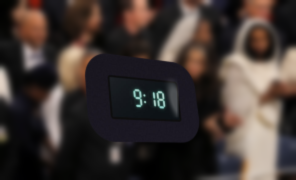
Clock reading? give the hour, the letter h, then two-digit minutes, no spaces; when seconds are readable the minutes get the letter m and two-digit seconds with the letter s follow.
9h18
